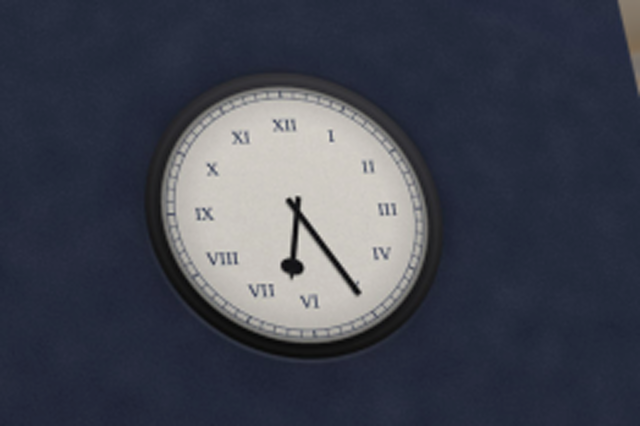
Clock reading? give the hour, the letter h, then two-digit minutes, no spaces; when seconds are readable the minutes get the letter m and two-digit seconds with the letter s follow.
6h25
